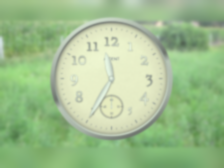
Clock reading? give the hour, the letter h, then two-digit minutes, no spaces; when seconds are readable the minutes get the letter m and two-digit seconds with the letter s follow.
11h35
